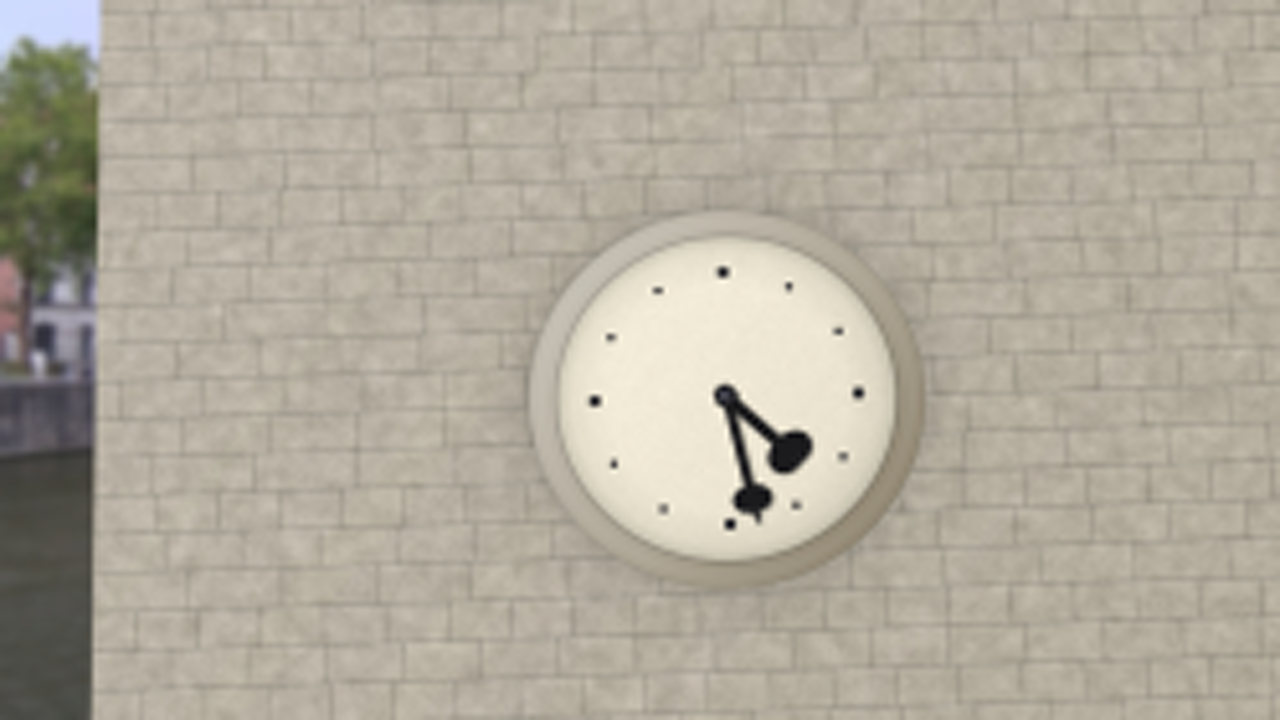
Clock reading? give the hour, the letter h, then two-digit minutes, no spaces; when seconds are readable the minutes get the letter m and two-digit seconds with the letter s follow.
4h28
